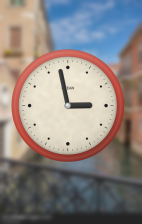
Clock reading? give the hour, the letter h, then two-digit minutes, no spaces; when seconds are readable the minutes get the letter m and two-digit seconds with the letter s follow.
2h58
